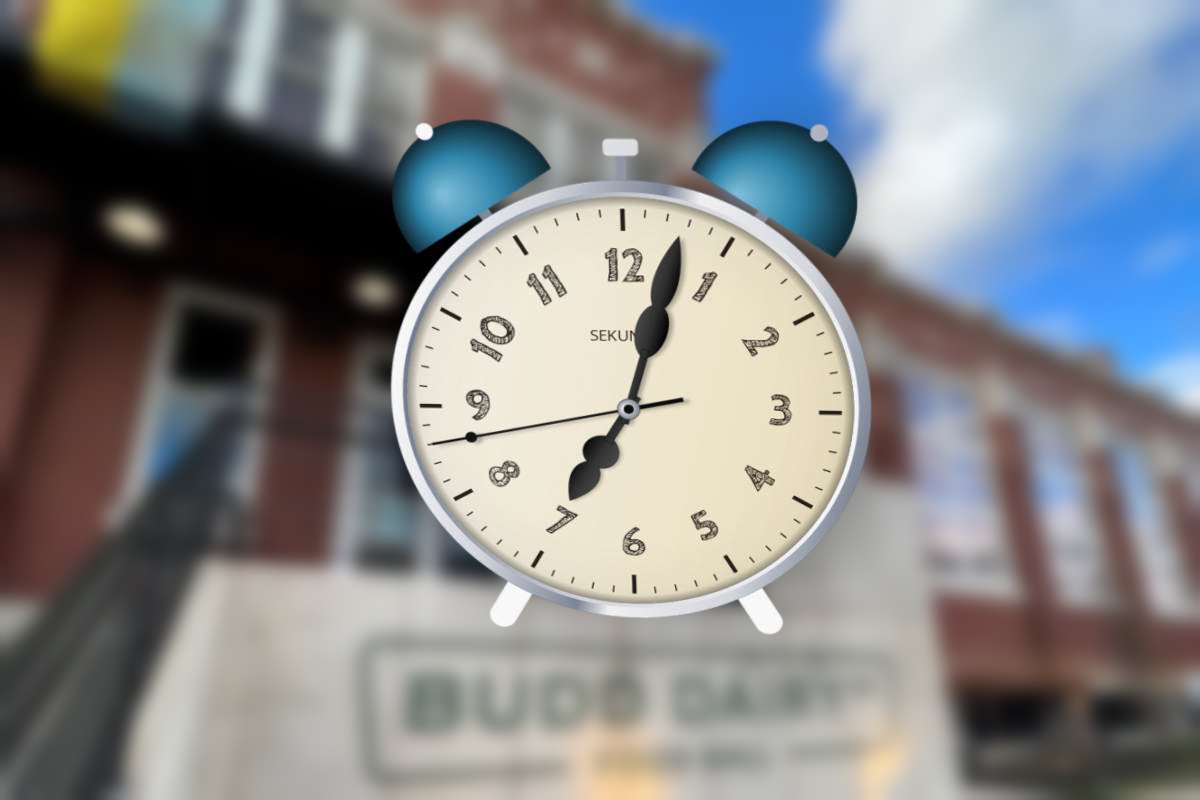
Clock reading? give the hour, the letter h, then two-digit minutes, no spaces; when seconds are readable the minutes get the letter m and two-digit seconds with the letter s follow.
7h02m43s
